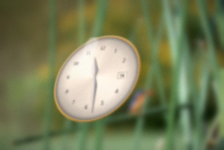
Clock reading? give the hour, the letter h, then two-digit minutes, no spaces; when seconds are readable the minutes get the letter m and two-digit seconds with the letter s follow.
11h28
